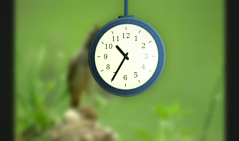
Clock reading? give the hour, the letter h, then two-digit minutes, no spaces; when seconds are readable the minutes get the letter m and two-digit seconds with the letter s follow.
10h35
